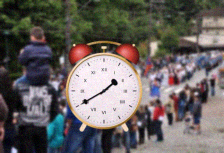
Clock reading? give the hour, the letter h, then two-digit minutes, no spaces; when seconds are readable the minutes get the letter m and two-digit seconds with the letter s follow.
1h40
